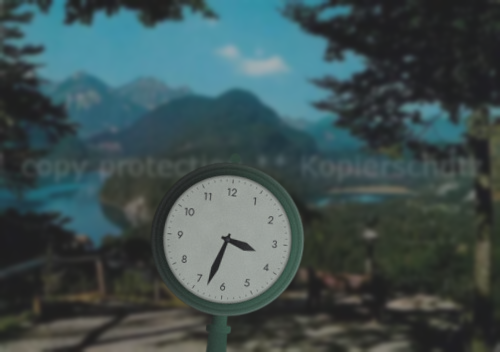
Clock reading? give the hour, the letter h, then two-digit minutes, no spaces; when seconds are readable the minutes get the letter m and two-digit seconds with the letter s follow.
3h33
